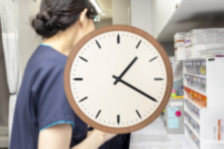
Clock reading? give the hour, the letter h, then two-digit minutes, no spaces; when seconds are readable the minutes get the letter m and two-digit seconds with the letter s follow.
1h20
